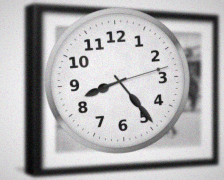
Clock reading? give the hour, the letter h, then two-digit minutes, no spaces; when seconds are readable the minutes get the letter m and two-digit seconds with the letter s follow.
8h24m13s
